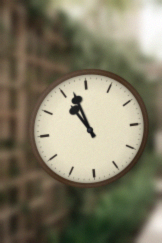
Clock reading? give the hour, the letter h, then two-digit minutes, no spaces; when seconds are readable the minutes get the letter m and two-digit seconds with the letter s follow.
10h57
